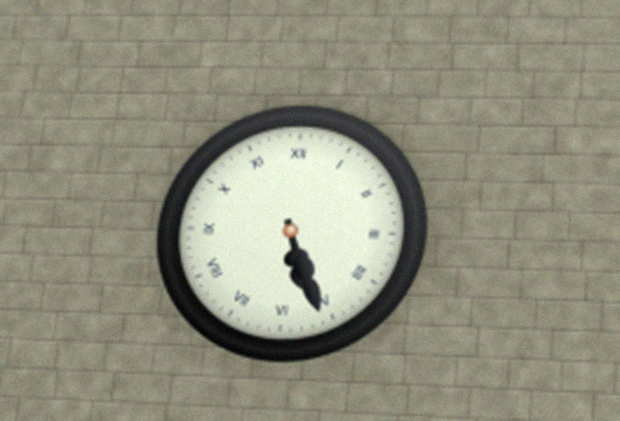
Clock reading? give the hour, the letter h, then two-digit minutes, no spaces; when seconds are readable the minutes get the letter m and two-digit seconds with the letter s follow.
5h26
